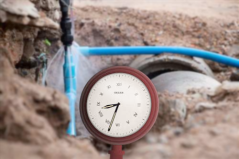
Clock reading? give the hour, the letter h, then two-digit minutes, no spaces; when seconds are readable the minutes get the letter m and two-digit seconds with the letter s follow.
8h33
